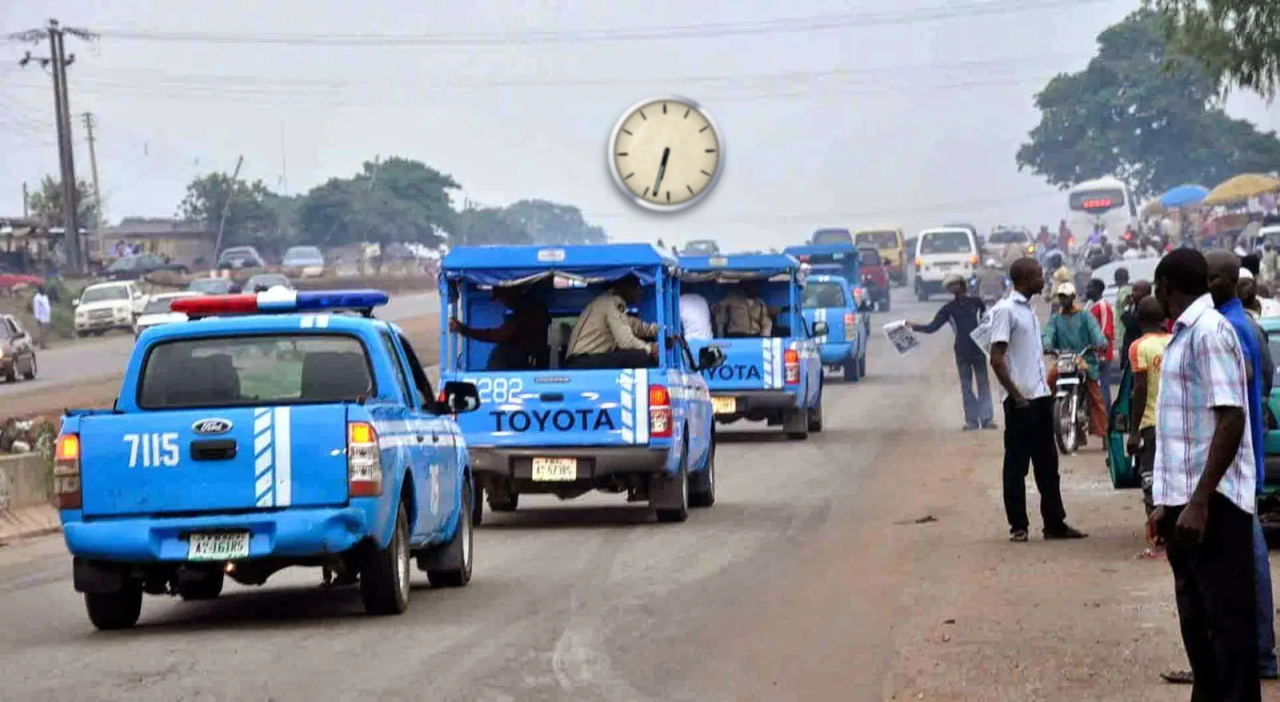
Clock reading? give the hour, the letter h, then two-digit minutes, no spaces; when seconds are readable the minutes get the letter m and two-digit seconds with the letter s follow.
6h33
